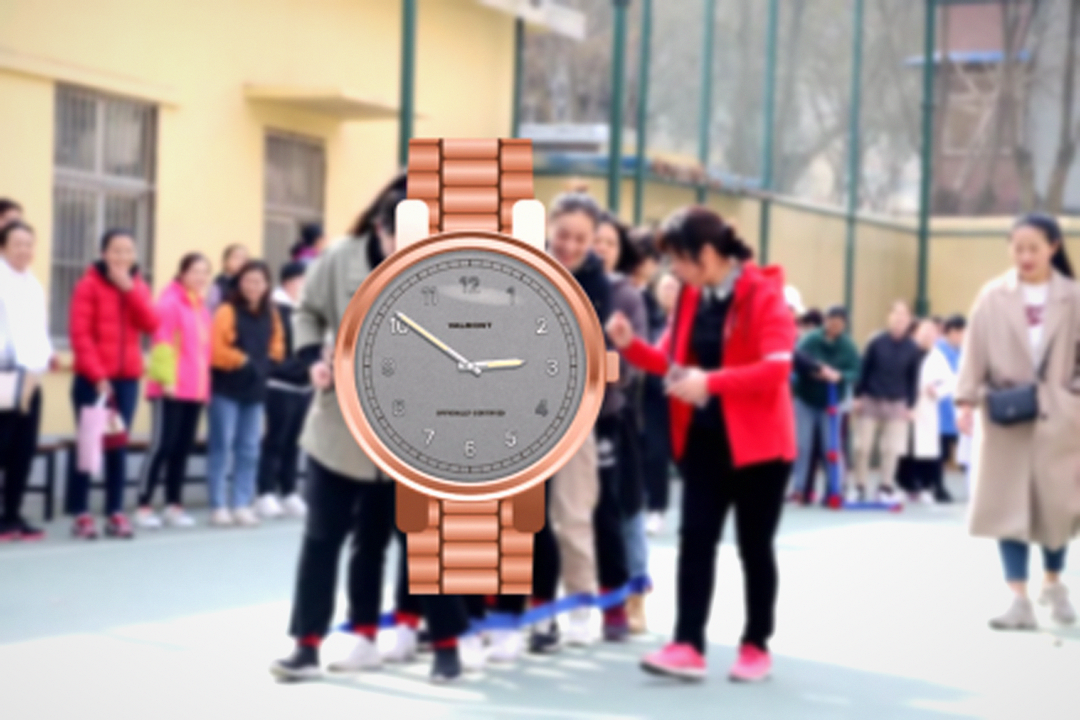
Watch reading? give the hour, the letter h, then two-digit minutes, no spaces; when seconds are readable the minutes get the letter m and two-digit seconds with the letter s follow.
2h51
